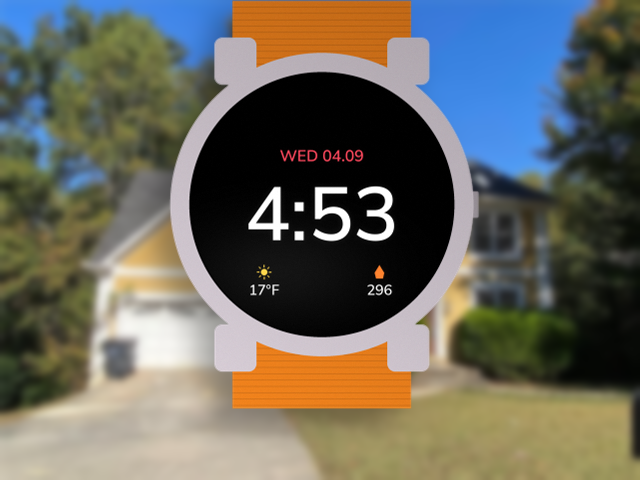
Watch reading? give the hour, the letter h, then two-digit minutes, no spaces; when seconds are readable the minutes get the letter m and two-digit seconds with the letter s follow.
4h53
